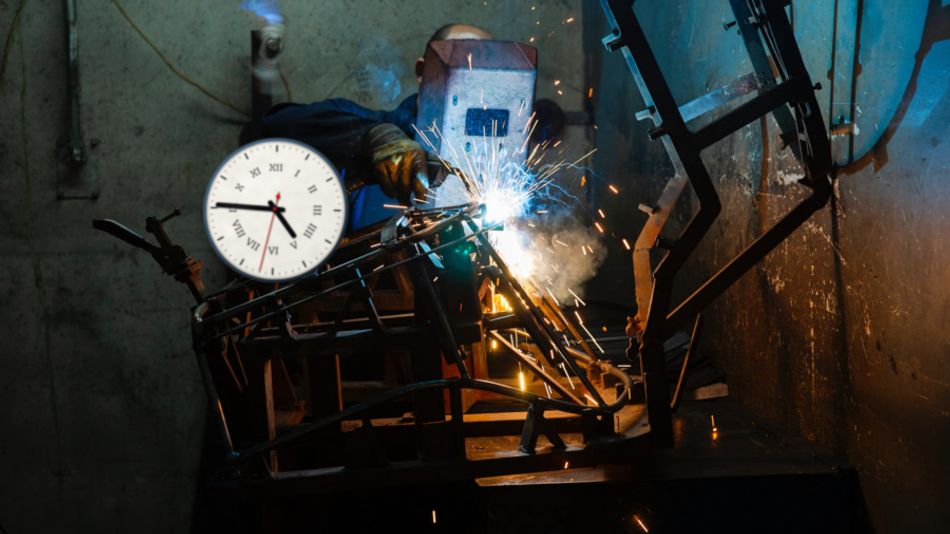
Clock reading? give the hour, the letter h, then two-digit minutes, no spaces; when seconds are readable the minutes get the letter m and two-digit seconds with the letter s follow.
4h45m32s
